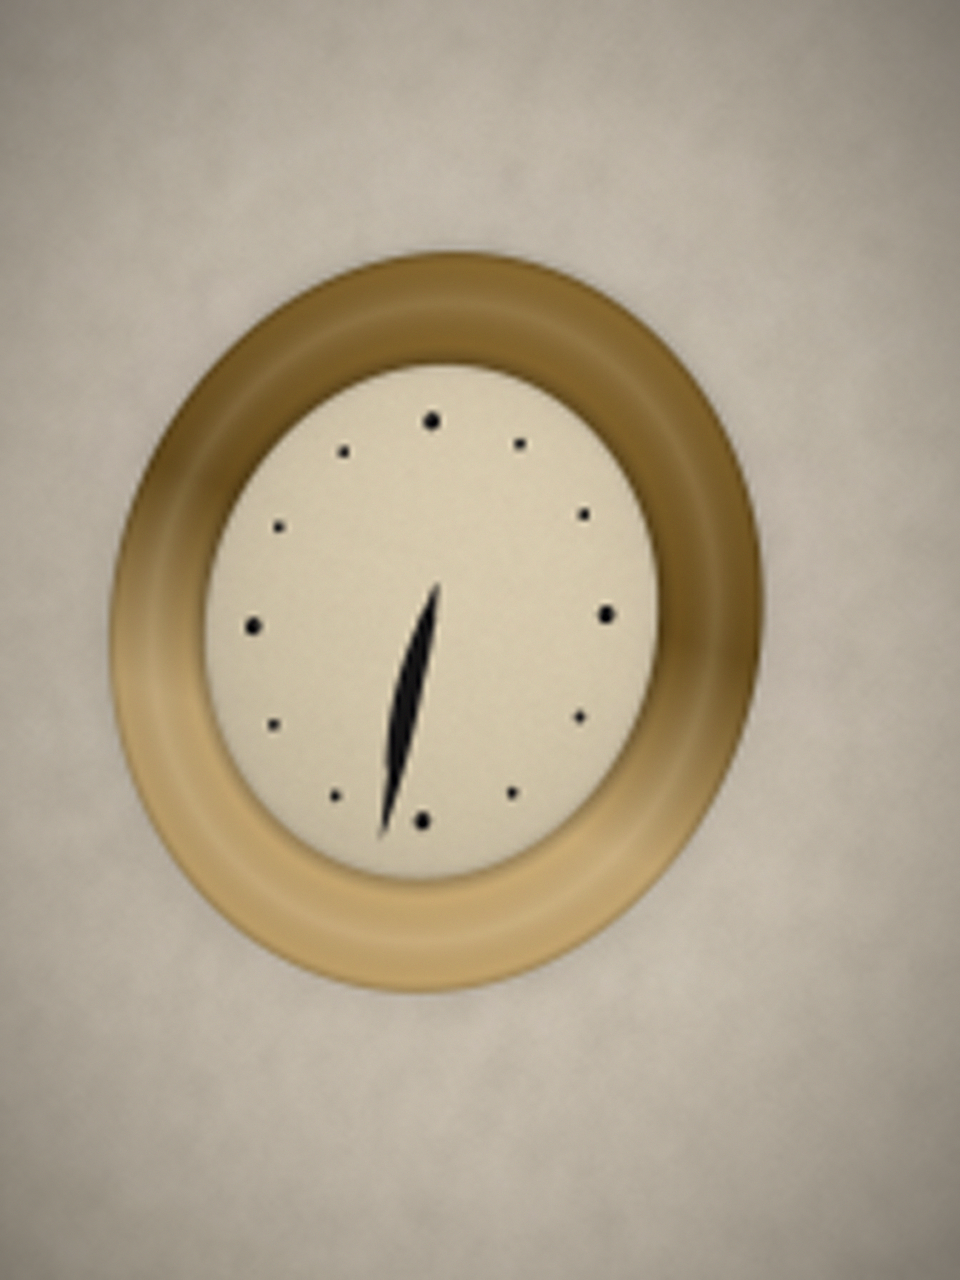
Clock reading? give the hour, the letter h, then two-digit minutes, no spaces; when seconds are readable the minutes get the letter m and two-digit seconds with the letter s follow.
6h32
